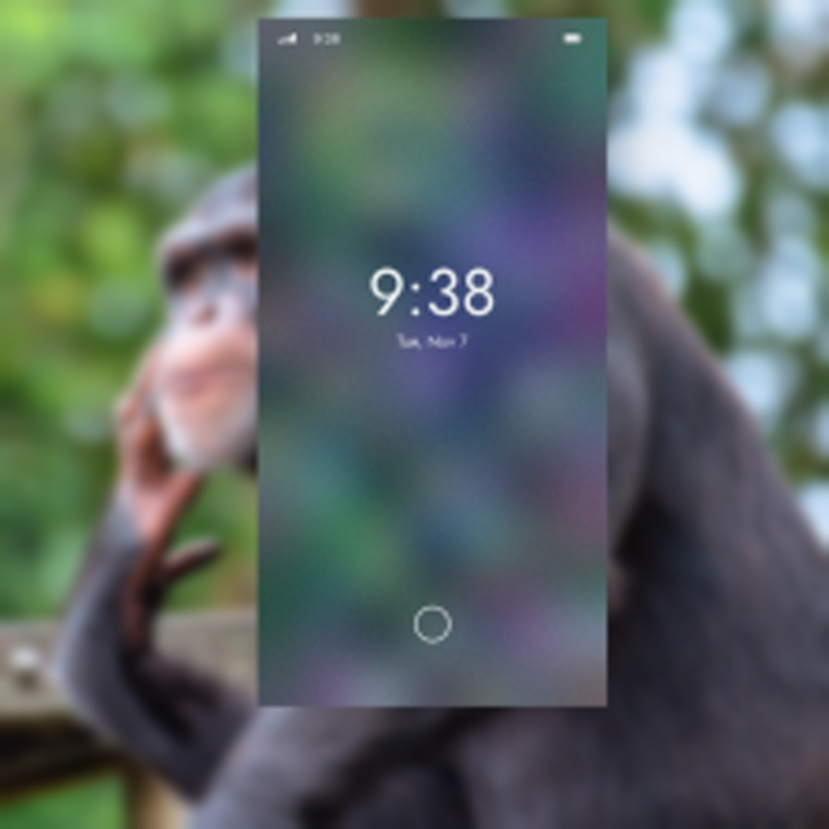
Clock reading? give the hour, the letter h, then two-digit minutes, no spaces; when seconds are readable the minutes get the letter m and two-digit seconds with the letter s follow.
9h38
